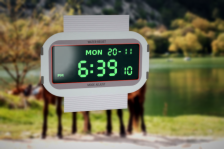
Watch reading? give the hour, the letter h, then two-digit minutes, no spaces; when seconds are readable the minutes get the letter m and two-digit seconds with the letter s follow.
6h39m10s
